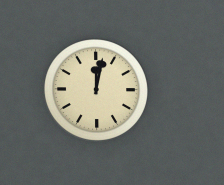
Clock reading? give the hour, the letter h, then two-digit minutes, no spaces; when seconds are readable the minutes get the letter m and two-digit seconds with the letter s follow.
12h02
